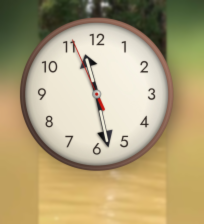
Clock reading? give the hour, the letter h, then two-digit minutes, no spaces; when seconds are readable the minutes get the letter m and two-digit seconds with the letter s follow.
11h27m56s
